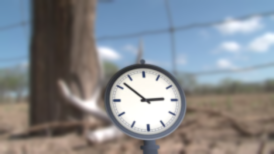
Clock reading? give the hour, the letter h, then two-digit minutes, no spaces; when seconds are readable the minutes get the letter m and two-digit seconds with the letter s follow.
2h52
